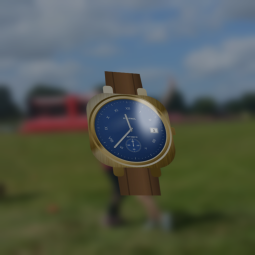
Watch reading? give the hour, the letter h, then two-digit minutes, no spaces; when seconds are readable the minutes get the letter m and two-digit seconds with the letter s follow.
11h37
